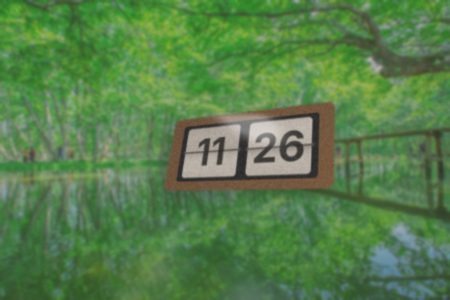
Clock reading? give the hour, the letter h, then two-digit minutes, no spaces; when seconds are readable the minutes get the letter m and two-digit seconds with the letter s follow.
11h26
